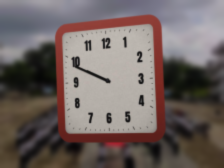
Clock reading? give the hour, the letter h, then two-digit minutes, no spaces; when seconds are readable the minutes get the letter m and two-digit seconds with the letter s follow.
9h49
